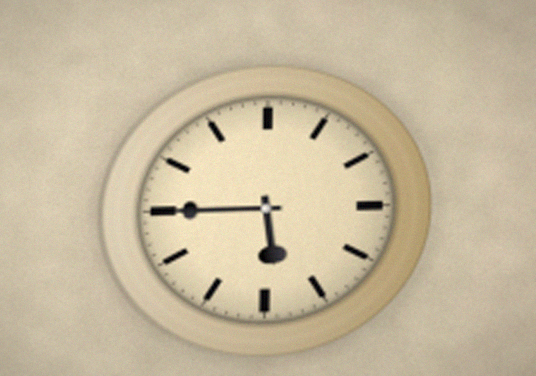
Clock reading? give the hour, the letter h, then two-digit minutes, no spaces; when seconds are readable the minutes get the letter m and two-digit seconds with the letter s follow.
5h45
